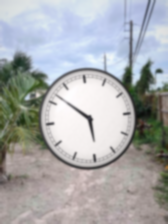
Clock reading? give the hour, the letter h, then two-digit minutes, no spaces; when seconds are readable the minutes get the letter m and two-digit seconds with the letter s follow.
5h52
